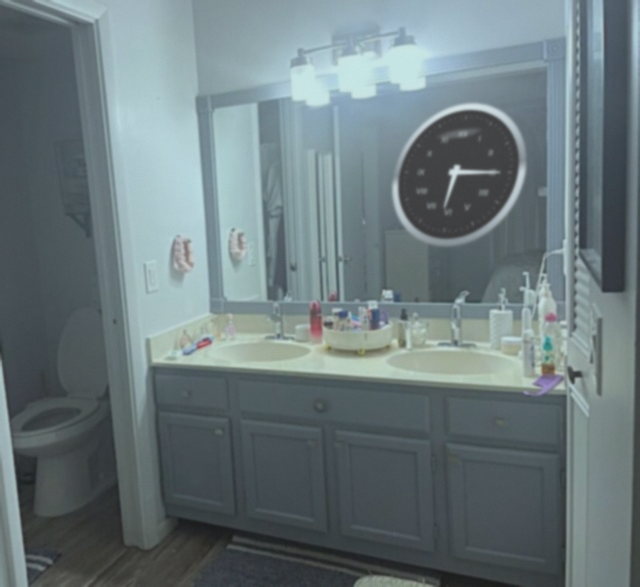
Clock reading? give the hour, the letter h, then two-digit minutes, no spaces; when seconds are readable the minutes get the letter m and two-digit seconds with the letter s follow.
6h15
